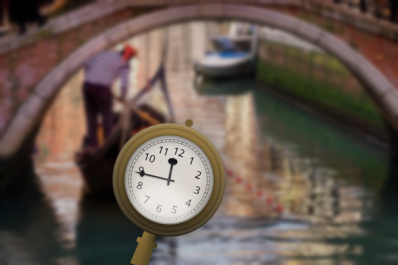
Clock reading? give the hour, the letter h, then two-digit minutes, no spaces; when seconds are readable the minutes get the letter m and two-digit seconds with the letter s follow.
11h44
